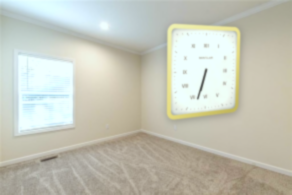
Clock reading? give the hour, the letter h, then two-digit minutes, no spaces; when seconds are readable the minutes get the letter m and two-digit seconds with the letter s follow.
6h33
